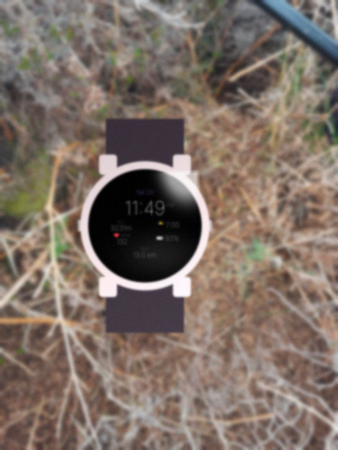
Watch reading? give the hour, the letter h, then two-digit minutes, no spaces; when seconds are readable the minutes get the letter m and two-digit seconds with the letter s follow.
11h49
